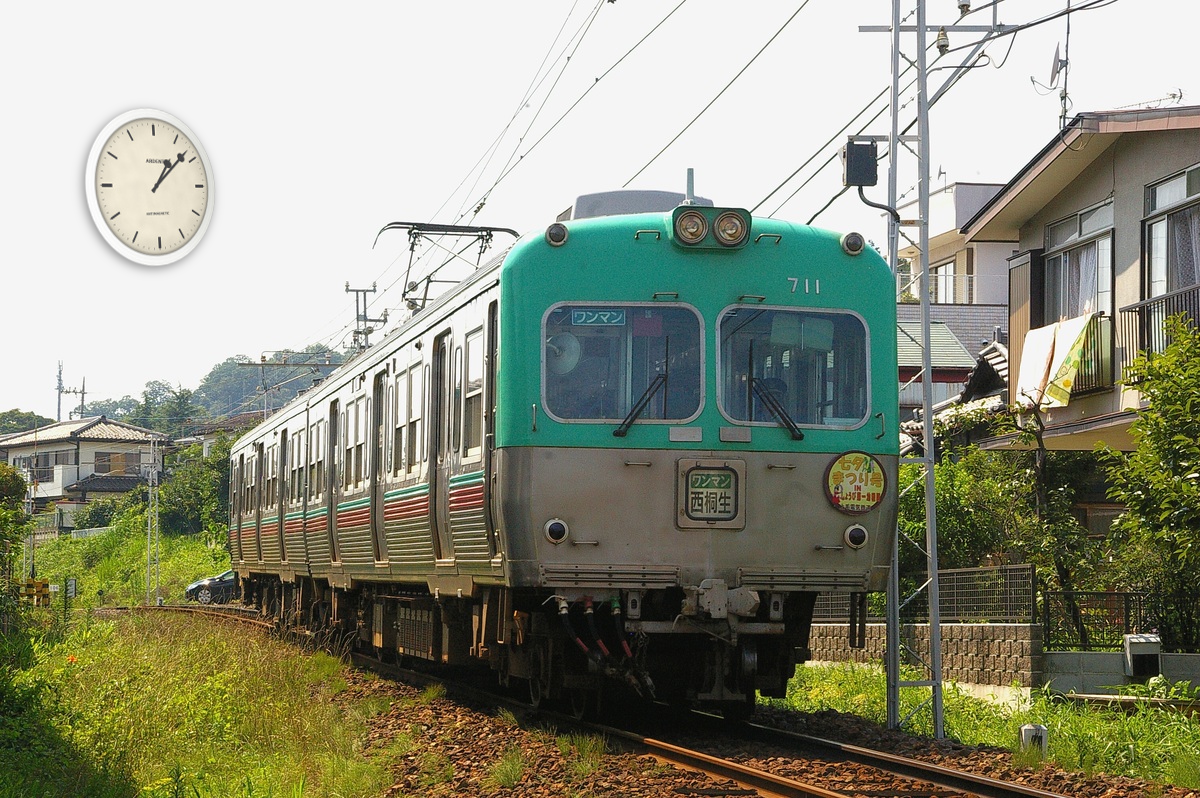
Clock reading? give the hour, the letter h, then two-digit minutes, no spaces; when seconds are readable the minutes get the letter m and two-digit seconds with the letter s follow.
1h08
